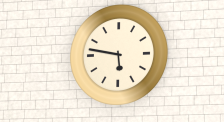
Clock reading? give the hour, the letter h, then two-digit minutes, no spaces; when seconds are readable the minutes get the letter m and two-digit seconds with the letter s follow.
5h47
